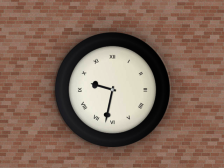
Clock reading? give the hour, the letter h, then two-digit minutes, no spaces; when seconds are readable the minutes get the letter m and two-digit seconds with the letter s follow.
9h32
